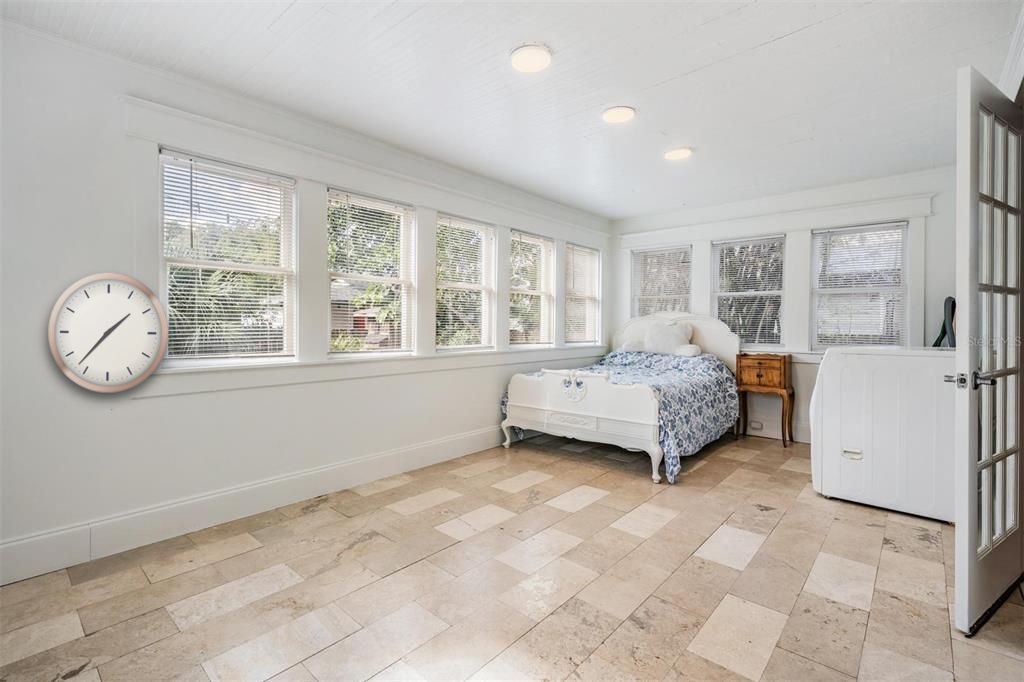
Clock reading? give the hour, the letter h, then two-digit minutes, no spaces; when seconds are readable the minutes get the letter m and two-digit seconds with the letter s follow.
1h37
